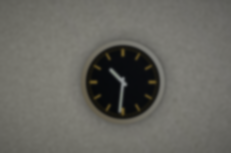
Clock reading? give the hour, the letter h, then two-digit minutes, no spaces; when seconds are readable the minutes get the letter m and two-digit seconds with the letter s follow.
10h31
